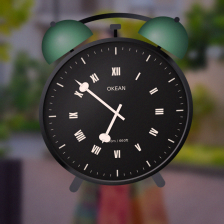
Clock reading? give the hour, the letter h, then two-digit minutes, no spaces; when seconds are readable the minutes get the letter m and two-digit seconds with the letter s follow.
6h52
